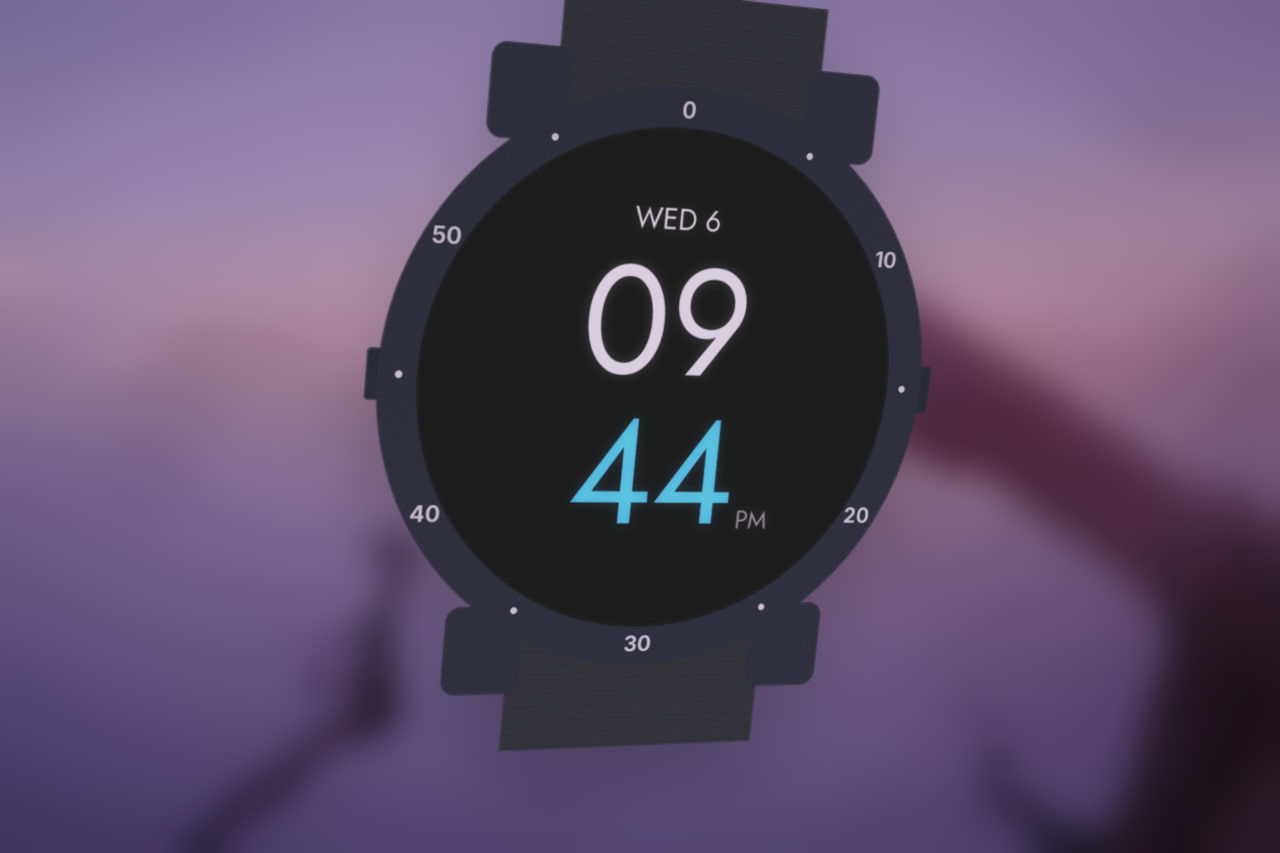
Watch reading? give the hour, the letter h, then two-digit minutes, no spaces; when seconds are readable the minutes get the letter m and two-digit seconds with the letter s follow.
9h44
